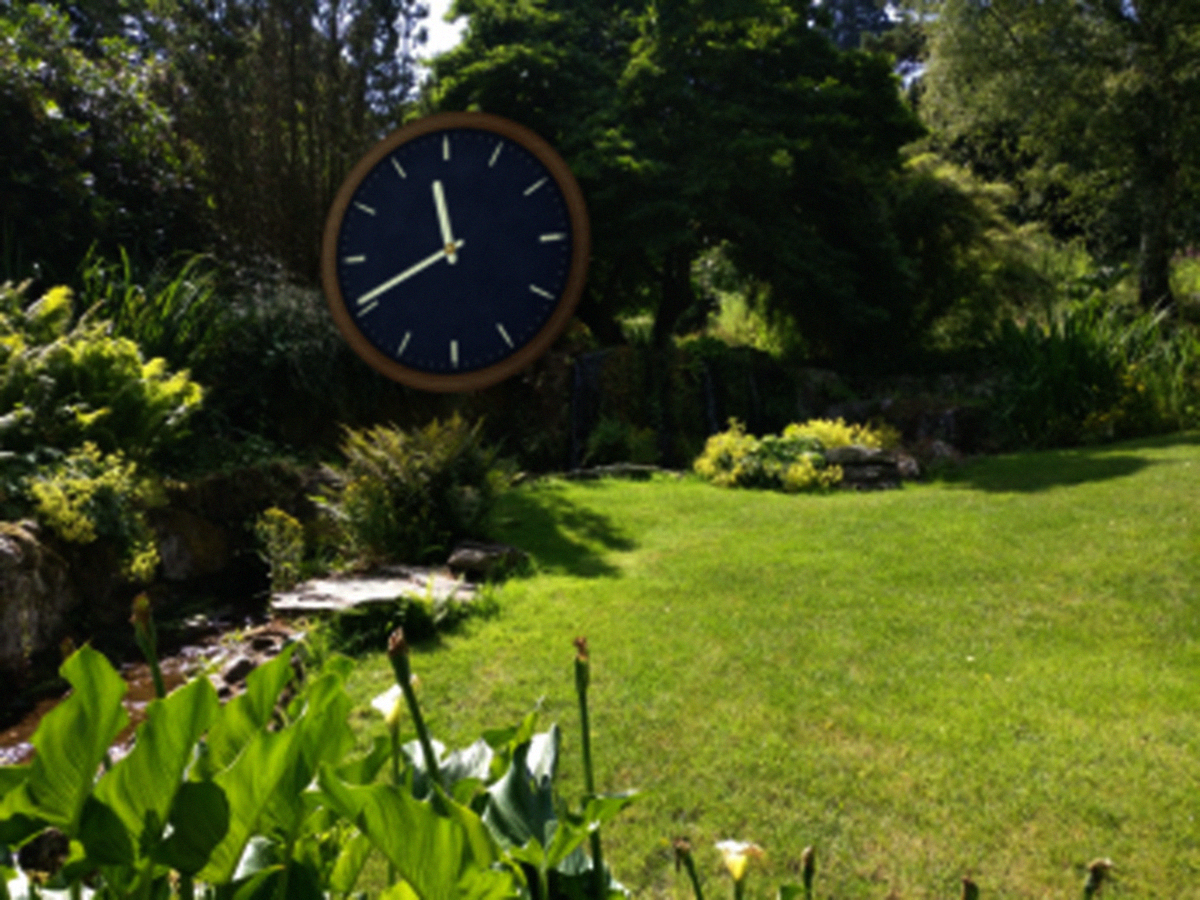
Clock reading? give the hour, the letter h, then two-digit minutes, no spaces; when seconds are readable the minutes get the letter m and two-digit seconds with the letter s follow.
11h41
